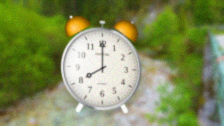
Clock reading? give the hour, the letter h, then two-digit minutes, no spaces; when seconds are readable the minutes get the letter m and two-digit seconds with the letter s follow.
8h00
